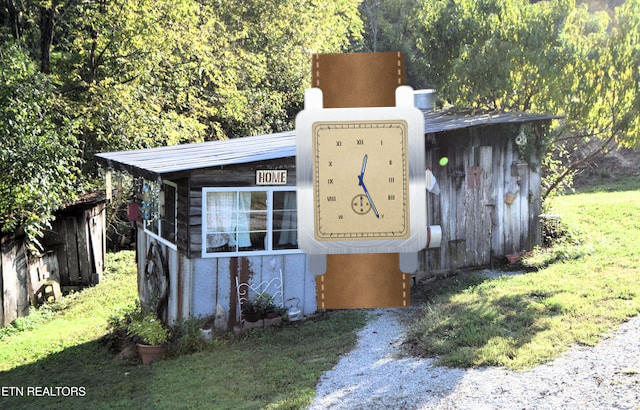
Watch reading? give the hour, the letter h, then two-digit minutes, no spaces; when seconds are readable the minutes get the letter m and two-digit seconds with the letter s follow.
12h26
